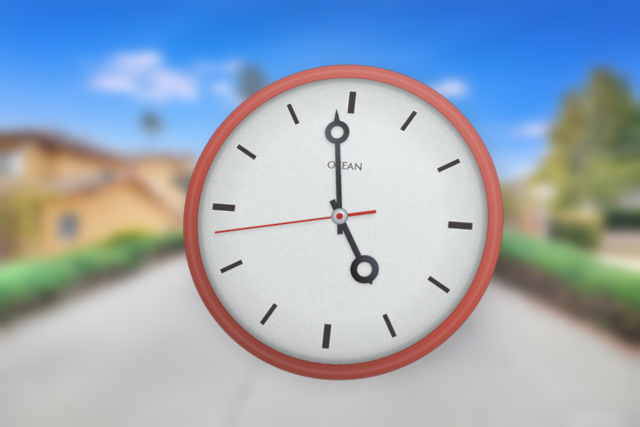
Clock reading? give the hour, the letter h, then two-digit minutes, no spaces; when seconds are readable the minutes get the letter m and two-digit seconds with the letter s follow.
4h58m43s
